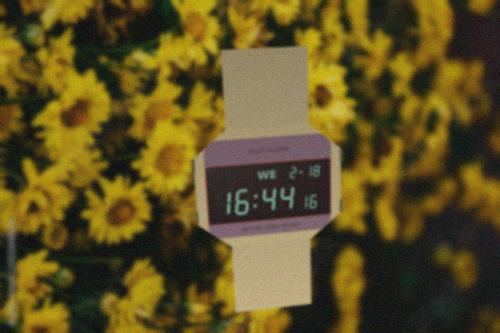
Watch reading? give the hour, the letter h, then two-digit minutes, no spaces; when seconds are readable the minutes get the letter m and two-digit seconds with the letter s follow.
16h44m16s
